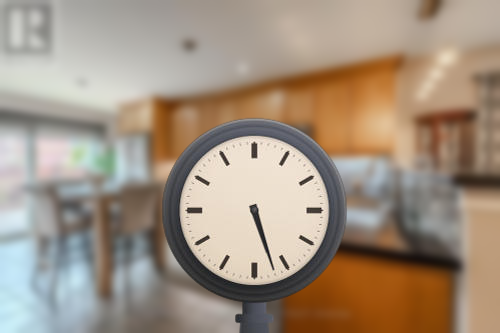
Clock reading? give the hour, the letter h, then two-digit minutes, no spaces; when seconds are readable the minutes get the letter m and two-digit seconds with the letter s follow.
5h27
